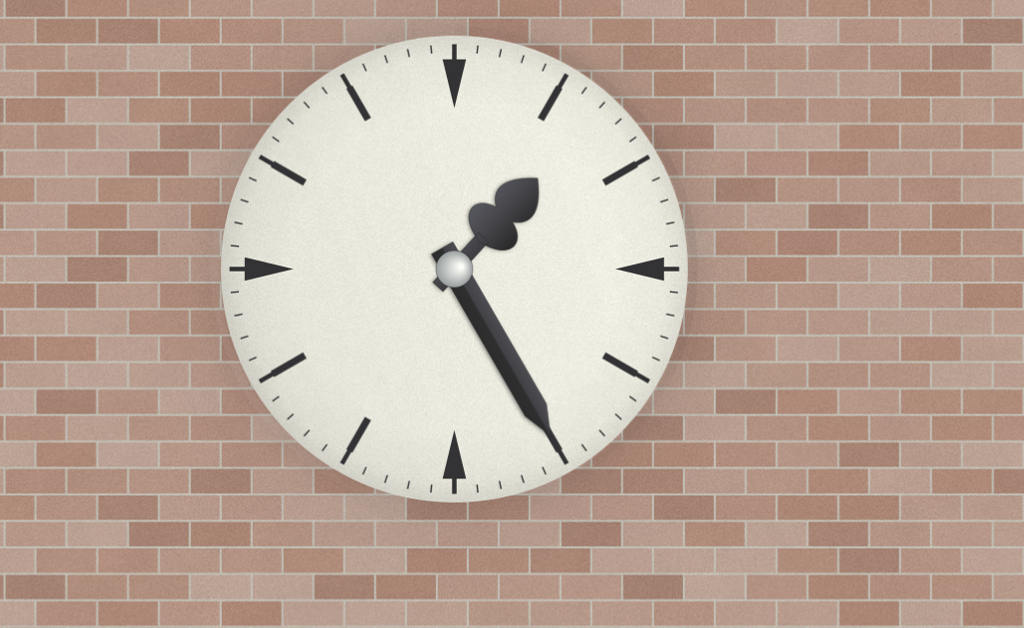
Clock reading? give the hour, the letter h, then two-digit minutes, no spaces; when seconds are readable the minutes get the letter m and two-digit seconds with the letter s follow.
1h25
